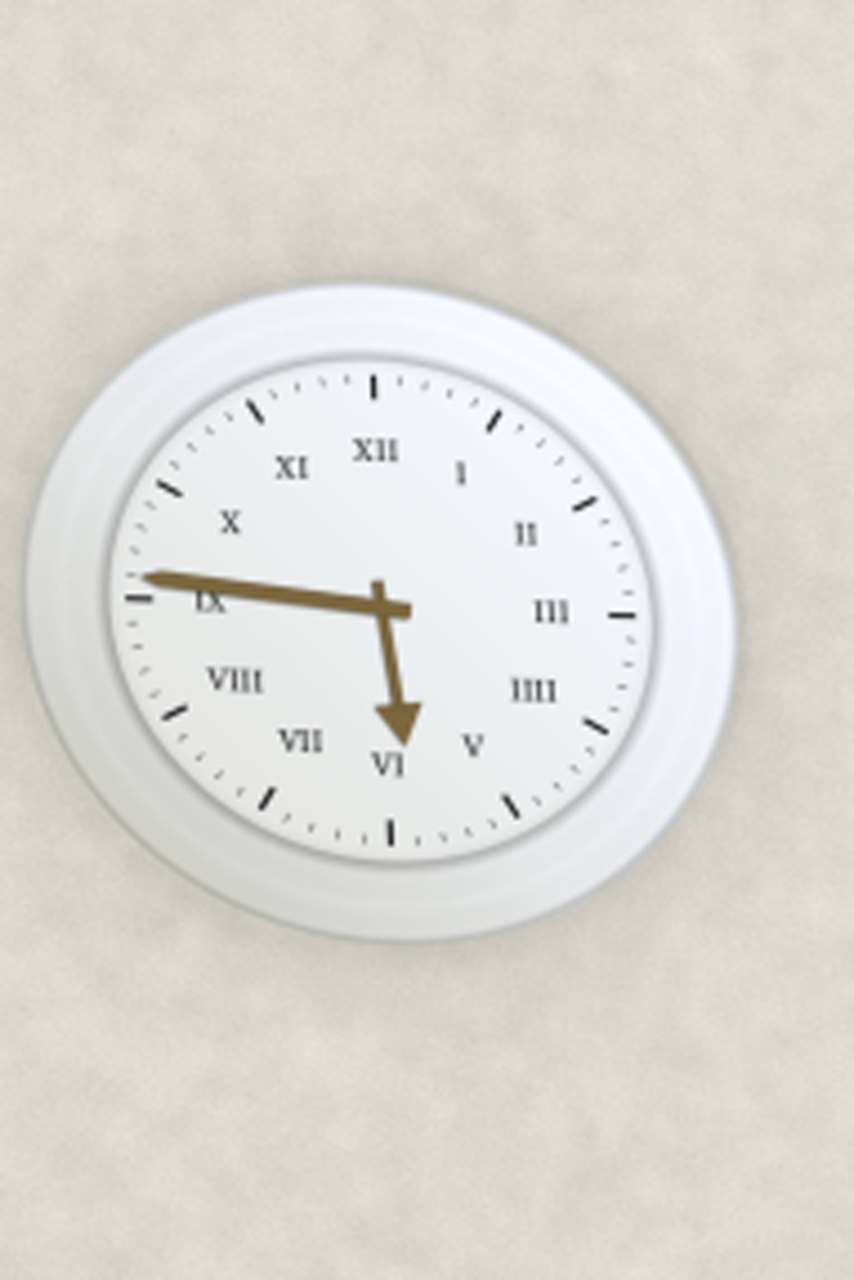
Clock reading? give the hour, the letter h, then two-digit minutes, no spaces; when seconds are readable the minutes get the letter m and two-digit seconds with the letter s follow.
5h46
